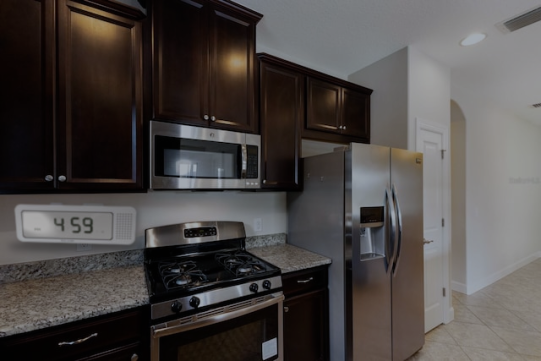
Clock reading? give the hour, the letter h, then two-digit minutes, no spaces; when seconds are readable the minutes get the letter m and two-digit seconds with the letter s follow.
4h59
